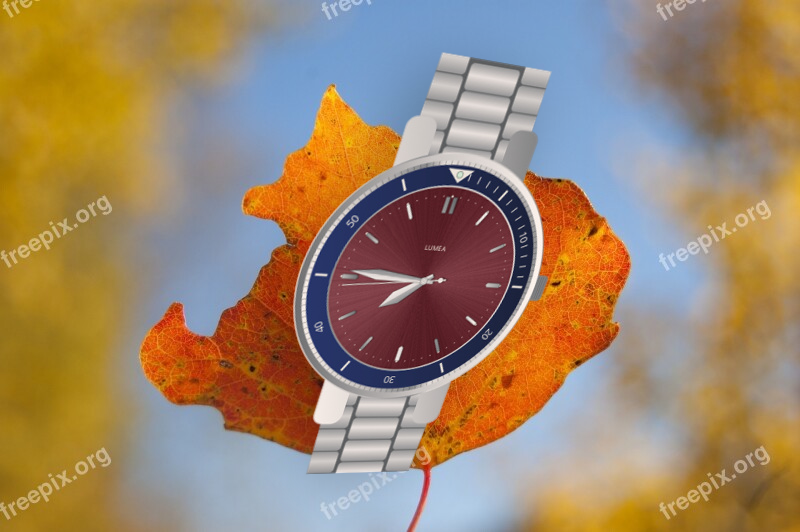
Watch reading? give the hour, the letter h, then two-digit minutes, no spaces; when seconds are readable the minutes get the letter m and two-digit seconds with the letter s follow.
7h45m44s
